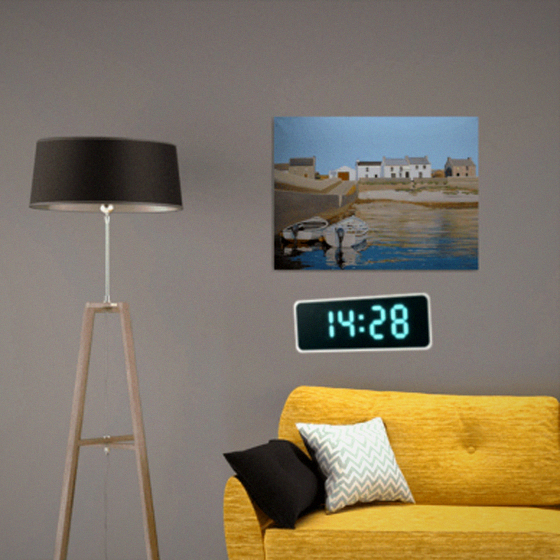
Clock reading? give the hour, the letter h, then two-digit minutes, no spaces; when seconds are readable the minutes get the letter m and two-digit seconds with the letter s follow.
14h28
